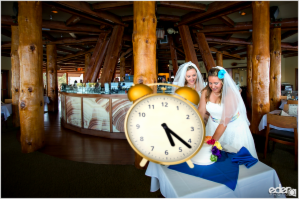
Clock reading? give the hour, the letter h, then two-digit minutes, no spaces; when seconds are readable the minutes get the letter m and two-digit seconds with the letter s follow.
5h22
